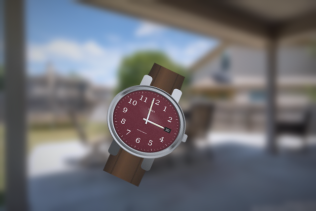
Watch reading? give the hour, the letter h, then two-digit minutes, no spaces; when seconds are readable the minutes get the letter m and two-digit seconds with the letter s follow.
2h59
